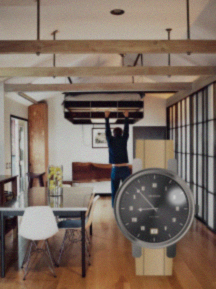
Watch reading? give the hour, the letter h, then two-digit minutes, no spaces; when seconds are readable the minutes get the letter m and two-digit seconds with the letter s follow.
8h53
